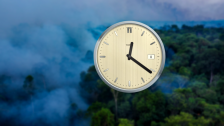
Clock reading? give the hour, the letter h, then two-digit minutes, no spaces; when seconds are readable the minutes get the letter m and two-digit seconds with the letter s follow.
12h21
